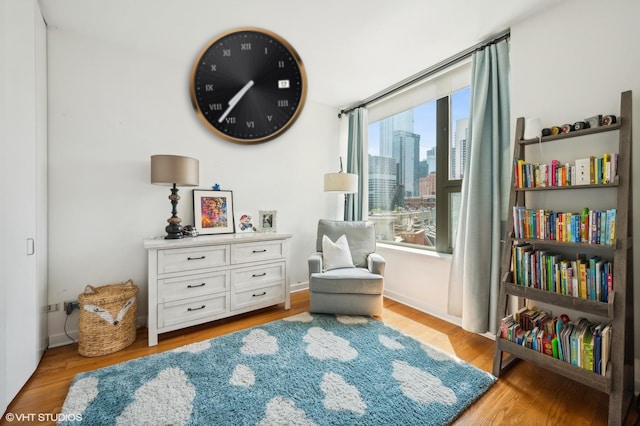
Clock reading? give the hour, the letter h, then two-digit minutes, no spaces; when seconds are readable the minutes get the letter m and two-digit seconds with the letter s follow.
7h37
